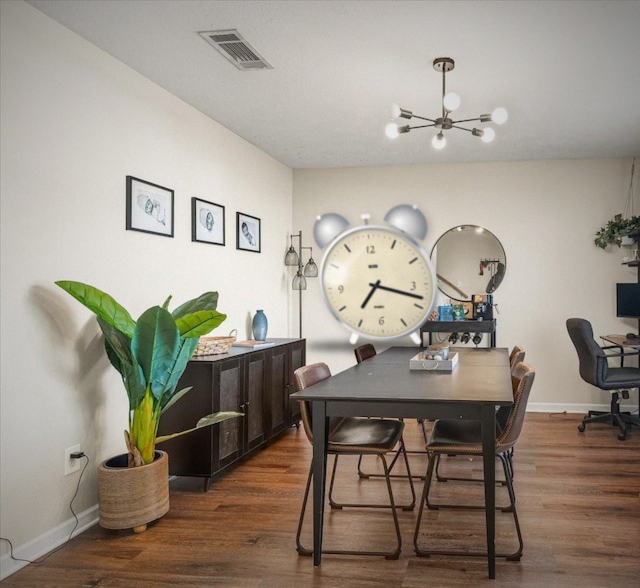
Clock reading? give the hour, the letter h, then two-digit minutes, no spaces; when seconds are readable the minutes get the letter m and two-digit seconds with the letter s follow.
7h18
